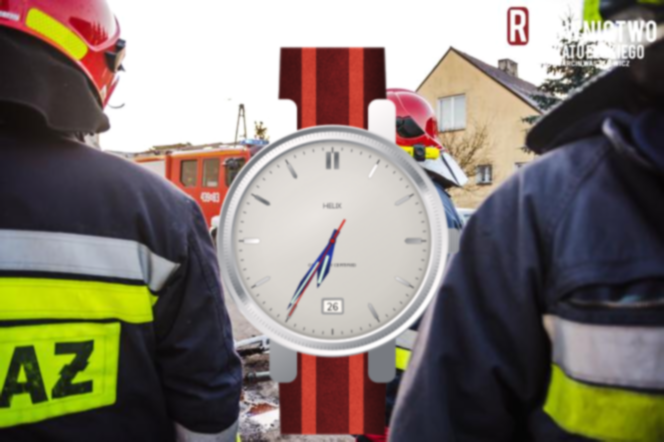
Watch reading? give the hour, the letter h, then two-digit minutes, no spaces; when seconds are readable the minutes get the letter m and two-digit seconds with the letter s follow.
6h35m35s
